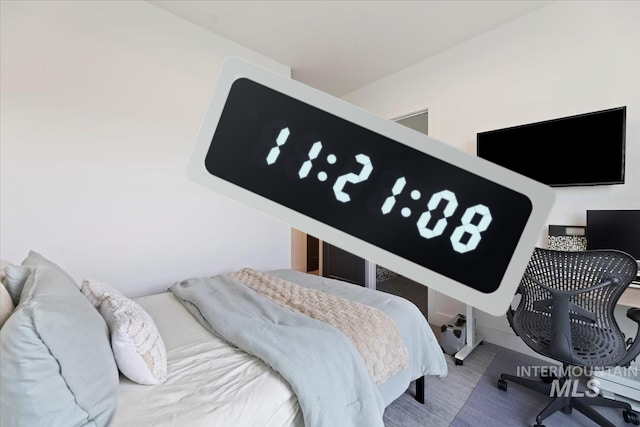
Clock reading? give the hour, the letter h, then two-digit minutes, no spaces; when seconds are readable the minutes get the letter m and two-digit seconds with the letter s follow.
11h21m08s
